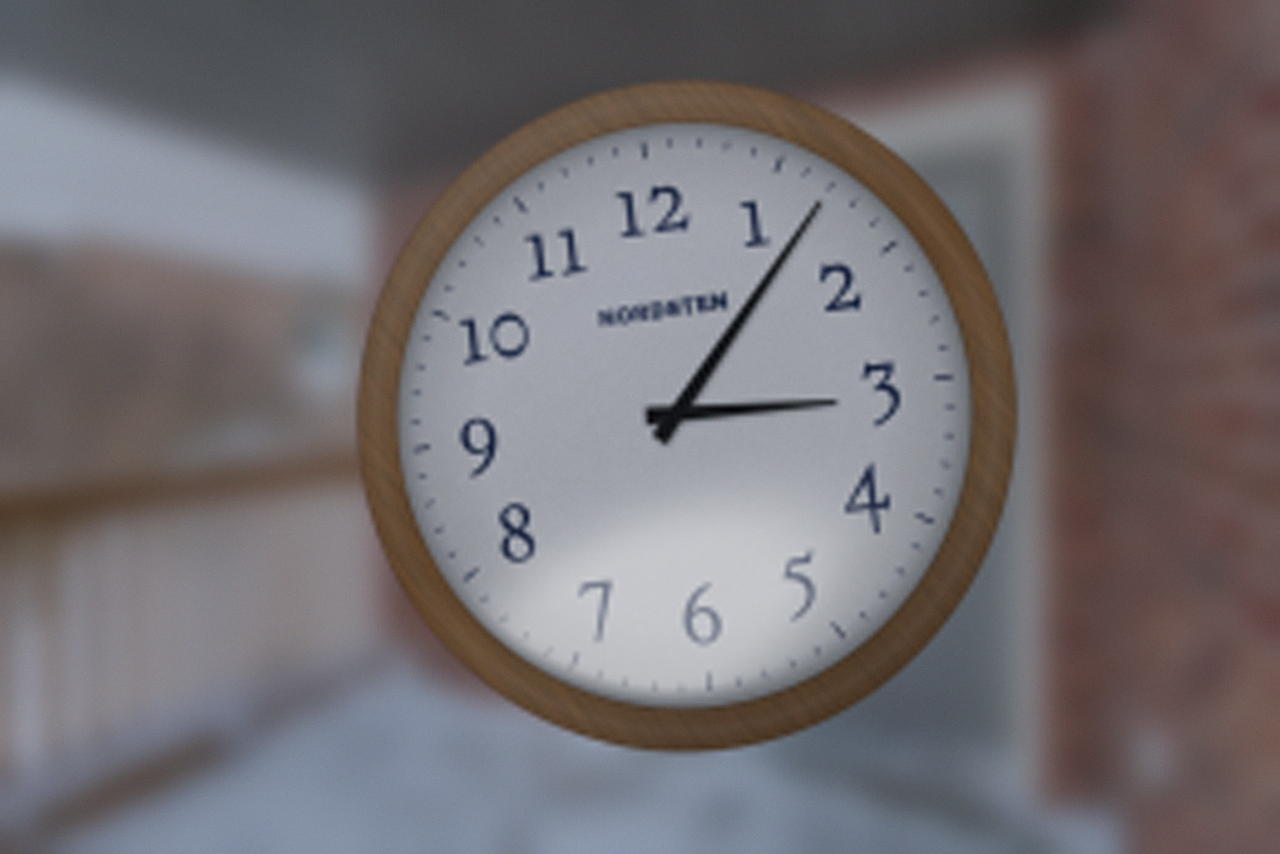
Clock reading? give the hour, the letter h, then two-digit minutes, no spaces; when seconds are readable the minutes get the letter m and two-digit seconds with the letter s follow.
3h07
